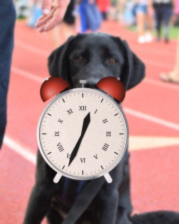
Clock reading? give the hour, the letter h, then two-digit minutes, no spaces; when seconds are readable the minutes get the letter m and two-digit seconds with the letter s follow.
12h34
